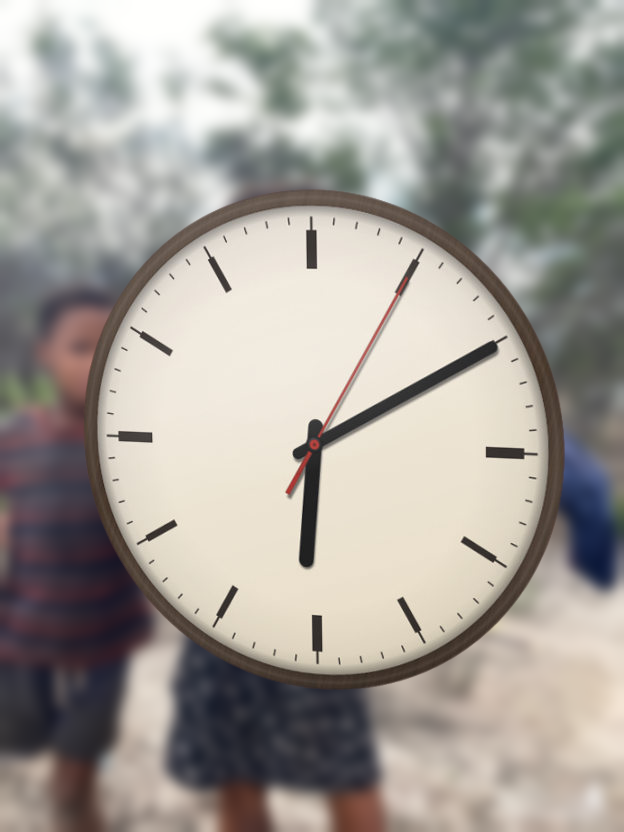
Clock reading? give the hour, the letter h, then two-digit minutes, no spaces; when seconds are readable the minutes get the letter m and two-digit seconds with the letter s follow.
6h10m05s
